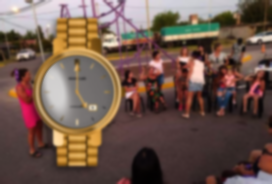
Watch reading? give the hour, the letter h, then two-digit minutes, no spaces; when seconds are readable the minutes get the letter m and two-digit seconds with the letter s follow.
5h00
